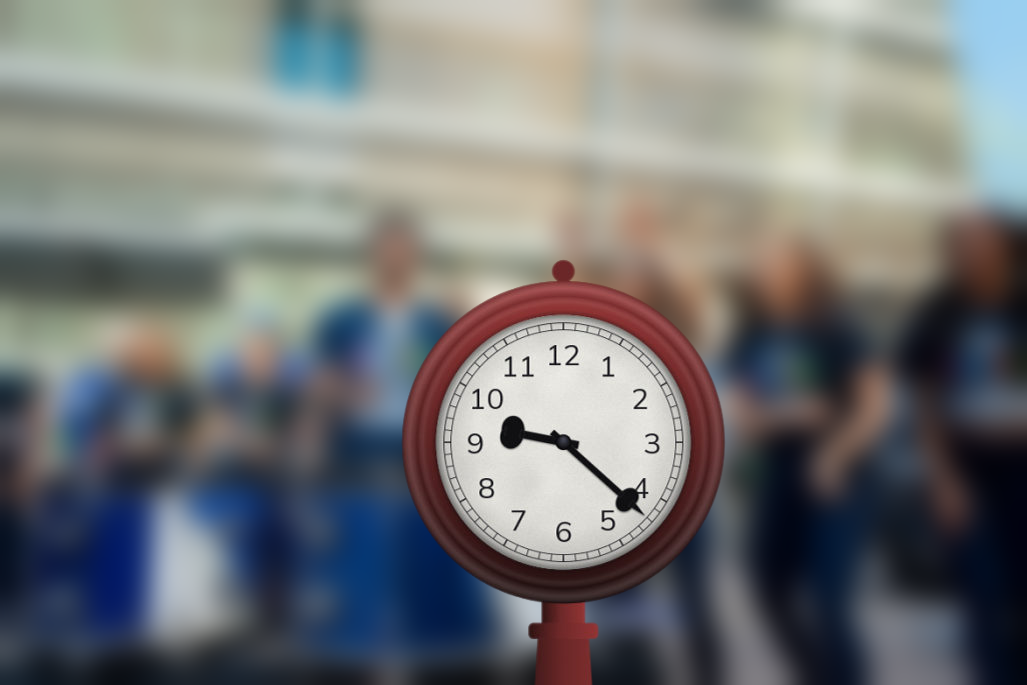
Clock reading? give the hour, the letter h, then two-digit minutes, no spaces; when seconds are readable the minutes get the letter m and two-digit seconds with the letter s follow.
9h22
